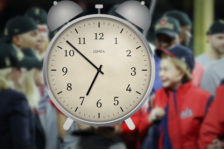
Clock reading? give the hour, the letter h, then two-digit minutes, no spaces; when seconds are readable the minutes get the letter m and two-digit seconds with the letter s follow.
6h52
